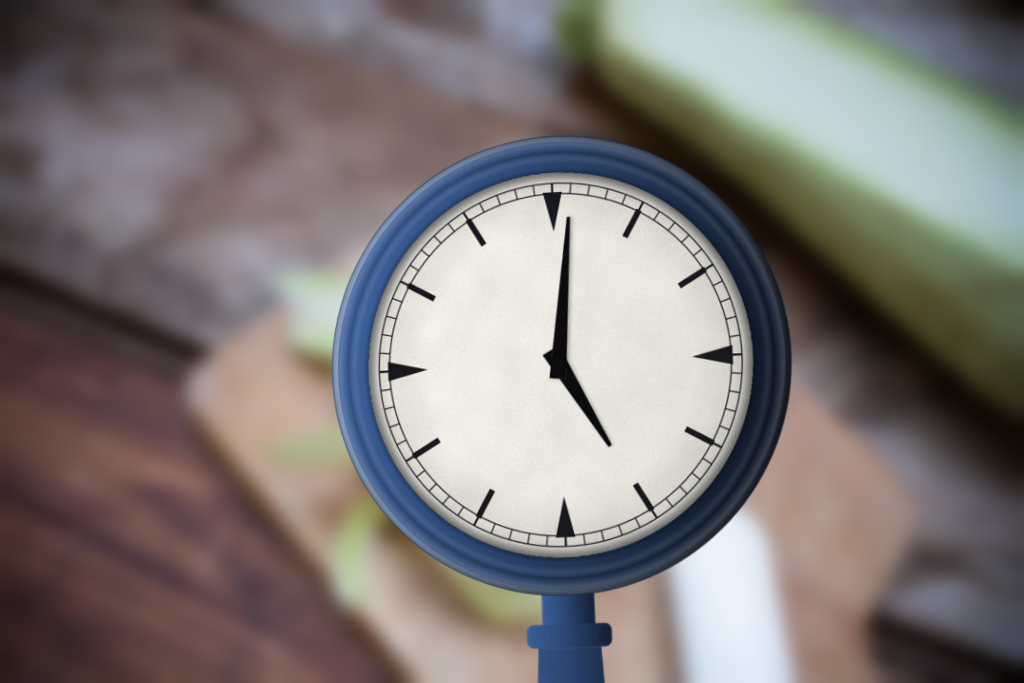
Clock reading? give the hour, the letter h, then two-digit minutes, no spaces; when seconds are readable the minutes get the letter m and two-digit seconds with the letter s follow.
5h01
